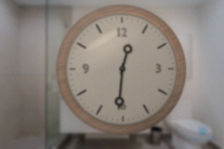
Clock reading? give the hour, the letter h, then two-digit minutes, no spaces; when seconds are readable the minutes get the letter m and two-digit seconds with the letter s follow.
12h31
